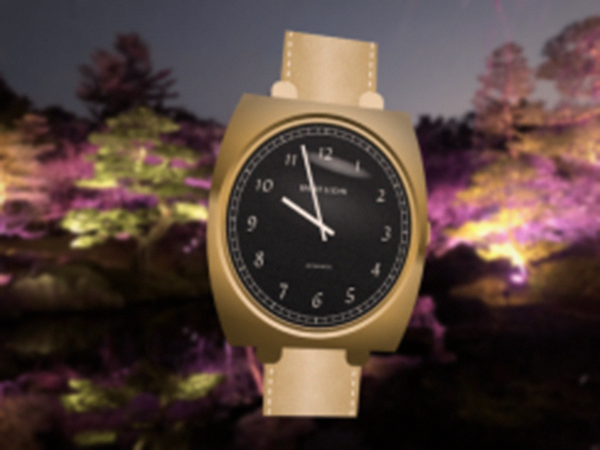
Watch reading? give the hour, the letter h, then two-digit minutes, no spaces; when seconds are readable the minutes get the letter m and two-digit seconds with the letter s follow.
9h57
